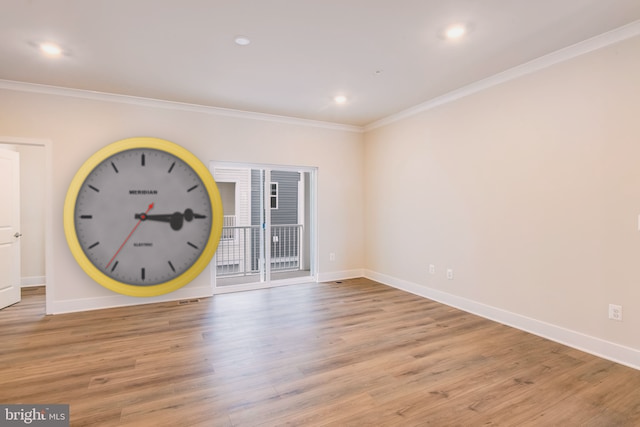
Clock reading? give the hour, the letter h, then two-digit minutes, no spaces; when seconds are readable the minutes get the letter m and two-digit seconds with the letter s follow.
3h14m36s
